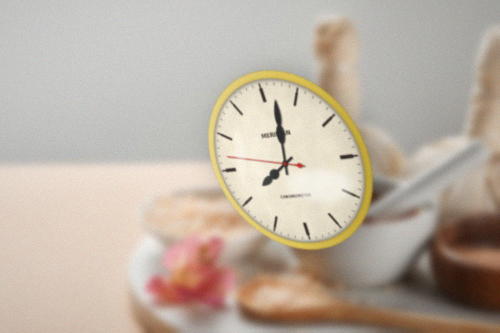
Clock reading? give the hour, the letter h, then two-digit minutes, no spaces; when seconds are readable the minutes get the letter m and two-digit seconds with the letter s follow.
8h01m47s
